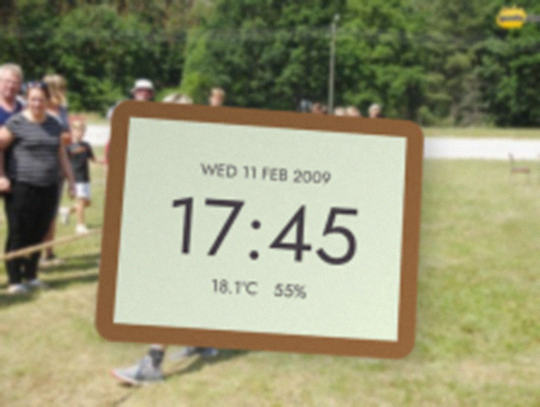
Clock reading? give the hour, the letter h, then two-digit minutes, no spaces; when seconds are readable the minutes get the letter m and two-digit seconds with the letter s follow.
17h45
